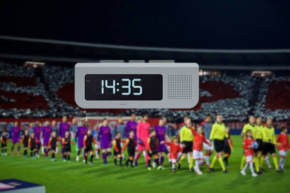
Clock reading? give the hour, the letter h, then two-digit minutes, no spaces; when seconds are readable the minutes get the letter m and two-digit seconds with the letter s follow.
14h35
